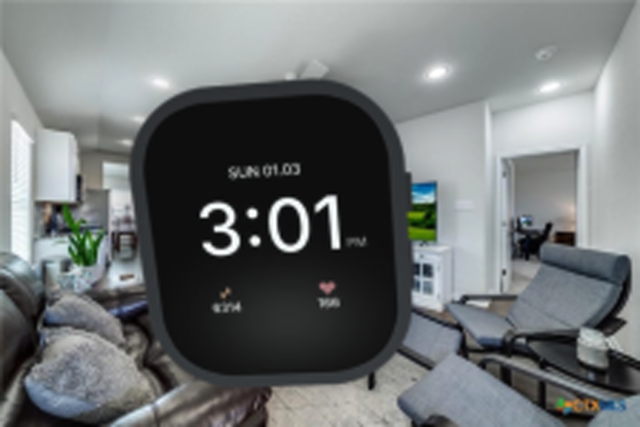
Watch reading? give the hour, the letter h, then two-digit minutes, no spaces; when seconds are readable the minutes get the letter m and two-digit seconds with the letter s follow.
3h01
